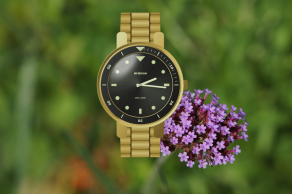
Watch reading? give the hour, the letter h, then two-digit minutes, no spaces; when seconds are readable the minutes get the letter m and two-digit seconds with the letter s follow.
2h16
